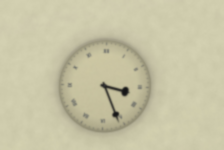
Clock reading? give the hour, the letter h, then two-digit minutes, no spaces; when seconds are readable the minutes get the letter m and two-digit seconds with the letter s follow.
3h26
